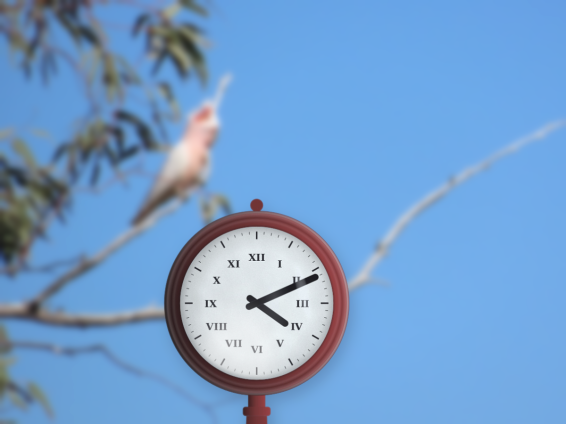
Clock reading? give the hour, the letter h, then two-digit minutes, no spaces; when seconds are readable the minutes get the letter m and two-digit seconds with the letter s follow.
4h11
